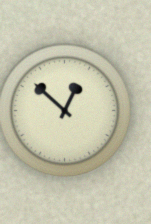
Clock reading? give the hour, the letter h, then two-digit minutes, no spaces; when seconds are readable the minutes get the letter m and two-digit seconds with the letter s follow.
12h52
